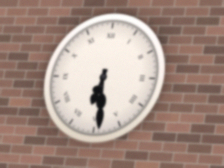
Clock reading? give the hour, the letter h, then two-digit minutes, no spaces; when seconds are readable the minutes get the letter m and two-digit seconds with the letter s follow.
6h29
